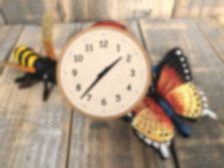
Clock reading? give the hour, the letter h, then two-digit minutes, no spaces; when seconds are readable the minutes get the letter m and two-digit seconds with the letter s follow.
1h37
